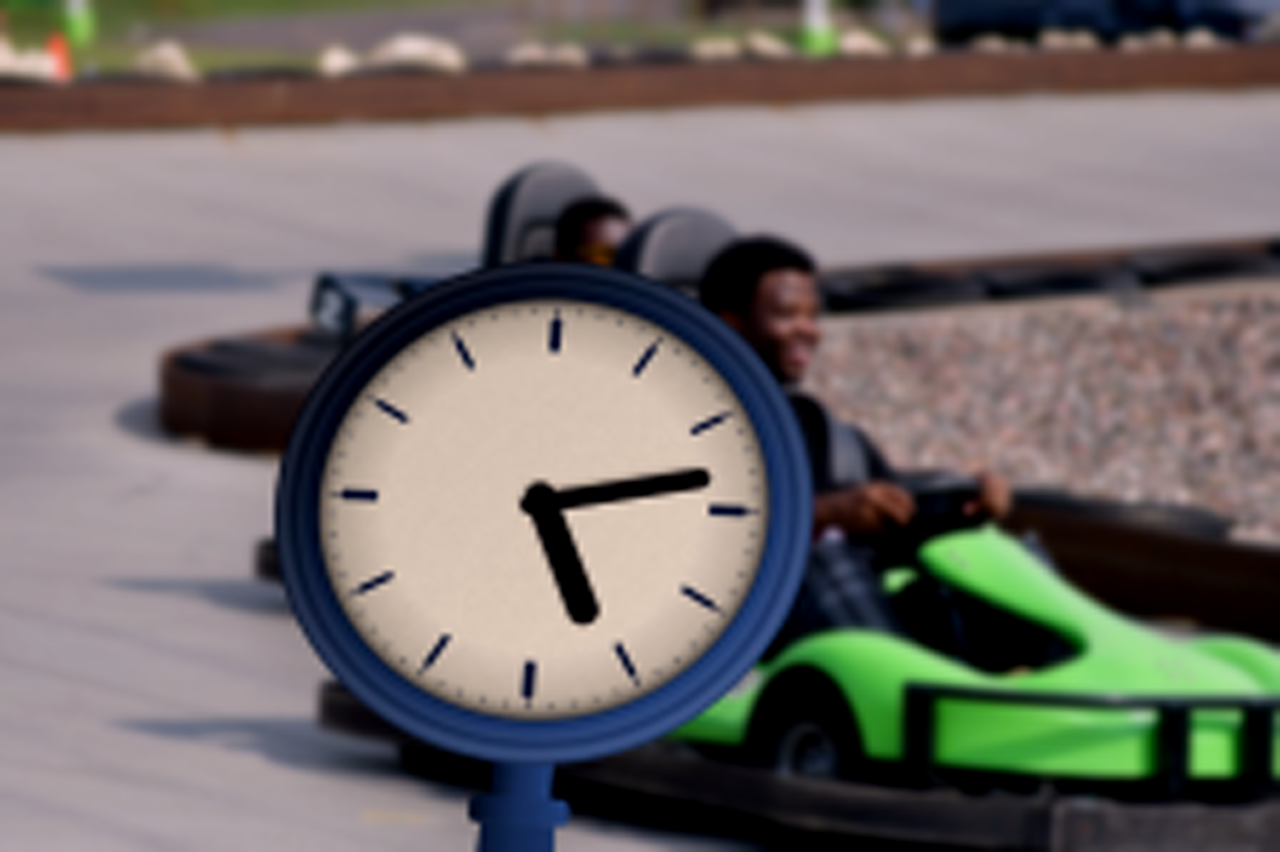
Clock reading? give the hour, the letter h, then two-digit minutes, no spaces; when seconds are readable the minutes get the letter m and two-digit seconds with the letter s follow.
5h13
